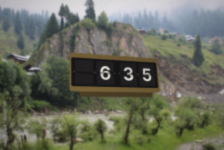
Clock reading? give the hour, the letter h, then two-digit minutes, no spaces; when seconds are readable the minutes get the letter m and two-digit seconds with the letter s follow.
6h35
